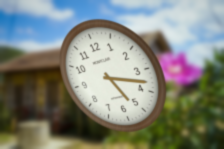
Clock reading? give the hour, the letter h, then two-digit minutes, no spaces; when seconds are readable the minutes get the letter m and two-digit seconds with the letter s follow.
5h18
